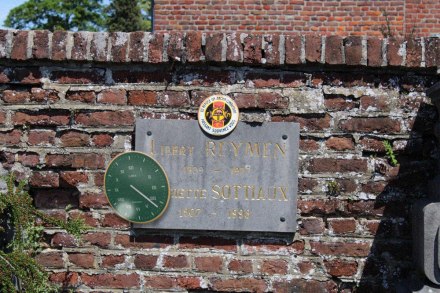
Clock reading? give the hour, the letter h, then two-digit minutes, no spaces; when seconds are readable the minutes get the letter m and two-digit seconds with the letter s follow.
4h22
